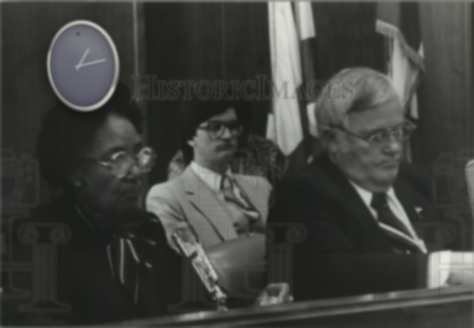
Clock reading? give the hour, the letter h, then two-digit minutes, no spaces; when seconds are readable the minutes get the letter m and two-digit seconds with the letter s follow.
1h13
